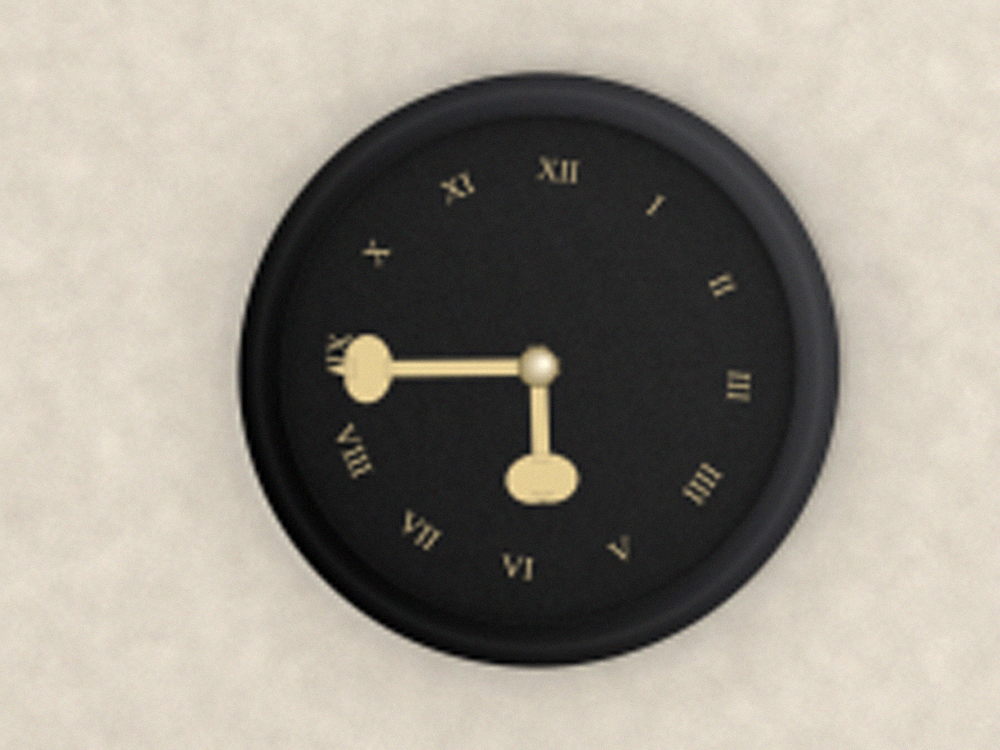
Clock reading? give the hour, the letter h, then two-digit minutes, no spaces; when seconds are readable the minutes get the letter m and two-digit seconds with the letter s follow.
5h44
